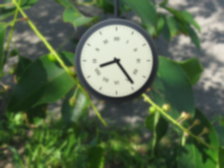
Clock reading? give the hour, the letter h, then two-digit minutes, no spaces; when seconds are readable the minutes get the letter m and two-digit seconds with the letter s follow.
8h24
